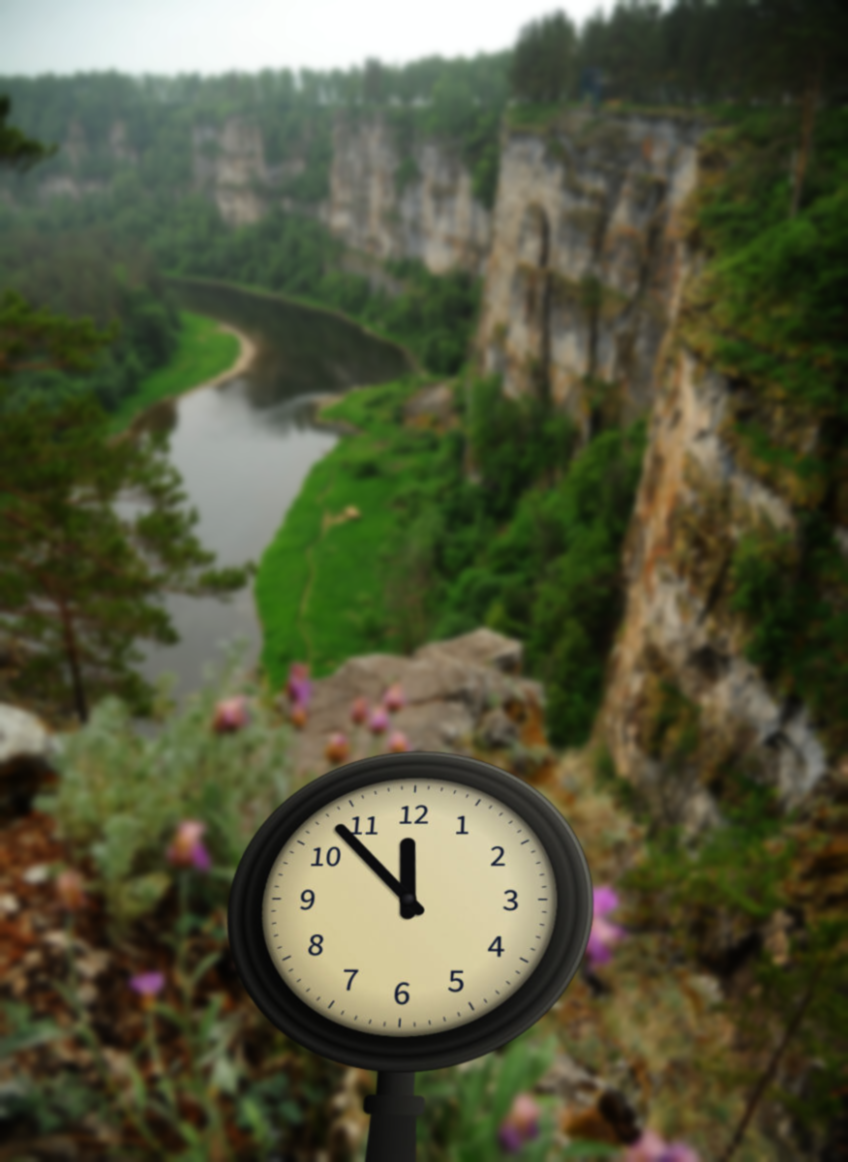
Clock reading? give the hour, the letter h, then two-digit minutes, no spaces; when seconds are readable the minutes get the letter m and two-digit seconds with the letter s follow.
11h53
